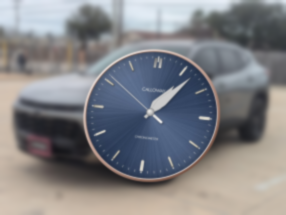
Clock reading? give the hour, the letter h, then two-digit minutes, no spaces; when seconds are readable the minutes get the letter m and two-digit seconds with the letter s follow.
1h06m51s
